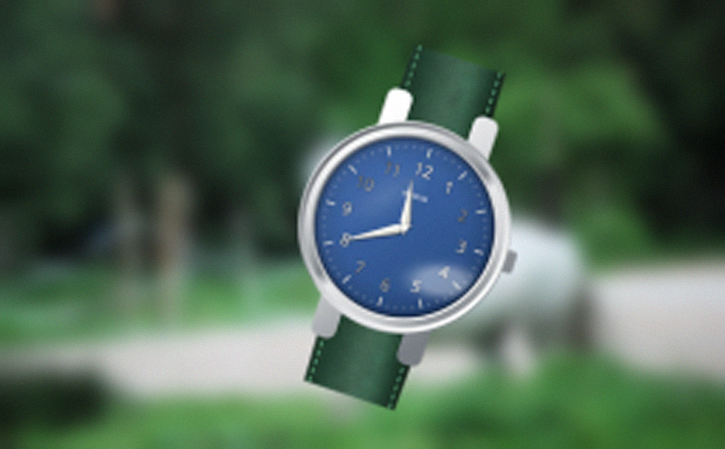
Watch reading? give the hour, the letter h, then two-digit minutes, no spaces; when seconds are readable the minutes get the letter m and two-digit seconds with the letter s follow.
11h40
